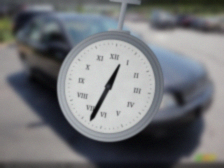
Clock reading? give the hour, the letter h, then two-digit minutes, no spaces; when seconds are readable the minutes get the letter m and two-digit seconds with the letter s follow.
12h33
